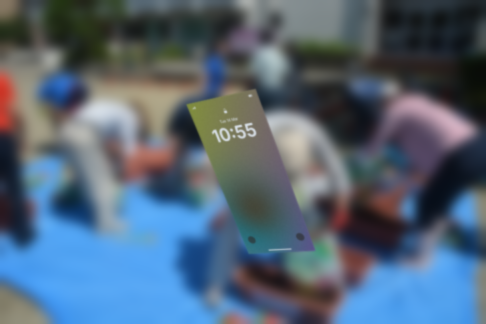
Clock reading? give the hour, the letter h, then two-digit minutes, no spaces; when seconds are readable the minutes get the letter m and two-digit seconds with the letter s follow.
10h55
